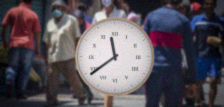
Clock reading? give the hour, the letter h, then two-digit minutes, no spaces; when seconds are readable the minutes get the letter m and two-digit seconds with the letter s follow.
11h39
